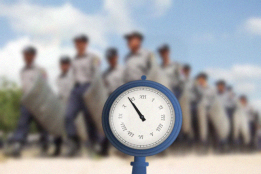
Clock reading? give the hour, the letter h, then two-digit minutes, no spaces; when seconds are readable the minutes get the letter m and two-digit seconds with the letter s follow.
10h54
